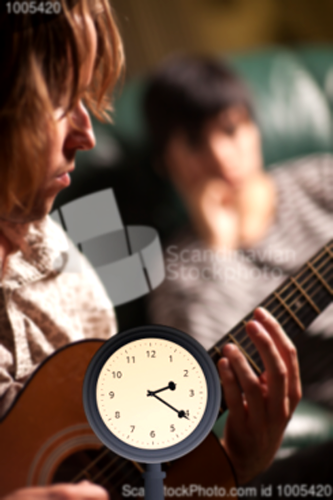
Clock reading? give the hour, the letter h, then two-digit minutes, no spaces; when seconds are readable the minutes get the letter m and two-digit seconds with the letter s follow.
2h21
